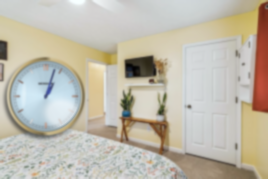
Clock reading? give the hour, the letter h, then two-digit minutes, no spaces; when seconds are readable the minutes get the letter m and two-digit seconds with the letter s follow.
1h03
